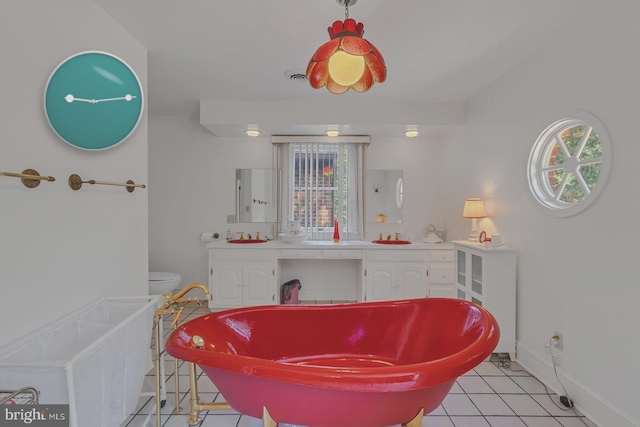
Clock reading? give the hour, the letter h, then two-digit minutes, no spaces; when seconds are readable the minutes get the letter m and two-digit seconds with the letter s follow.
9h14
